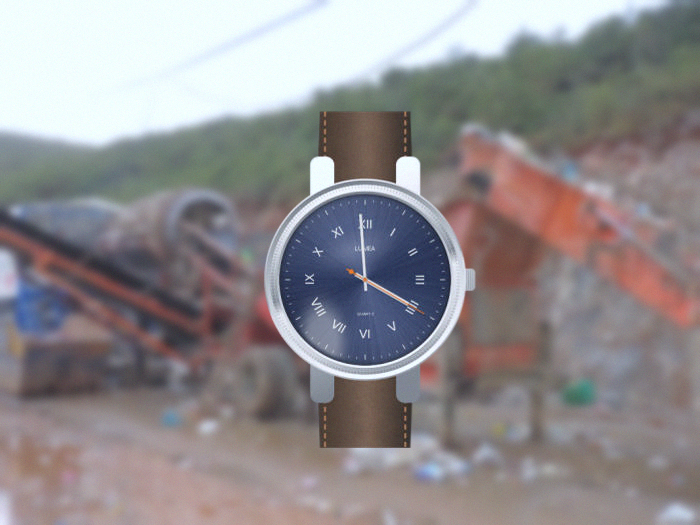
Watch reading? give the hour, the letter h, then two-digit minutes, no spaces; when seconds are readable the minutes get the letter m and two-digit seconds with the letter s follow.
3h59m20s
